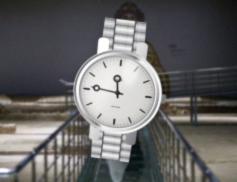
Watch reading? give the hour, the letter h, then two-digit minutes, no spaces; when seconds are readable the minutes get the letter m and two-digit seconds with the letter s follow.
11h46
